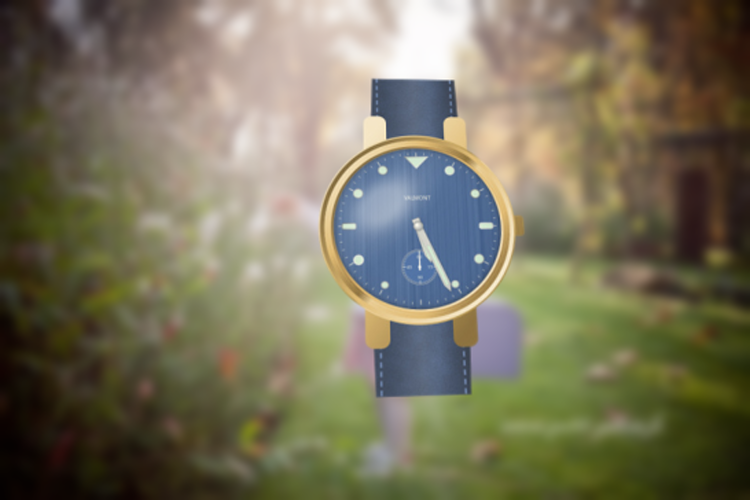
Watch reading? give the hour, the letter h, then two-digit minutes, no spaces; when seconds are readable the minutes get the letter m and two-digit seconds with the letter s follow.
5h26
